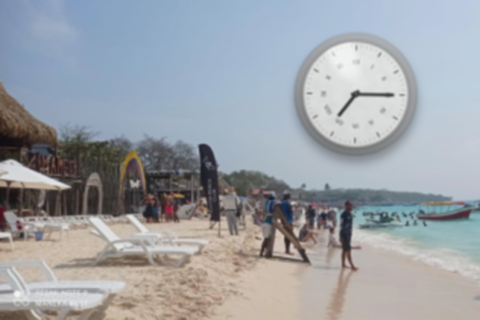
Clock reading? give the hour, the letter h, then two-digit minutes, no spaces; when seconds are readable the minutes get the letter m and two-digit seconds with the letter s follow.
7h15
